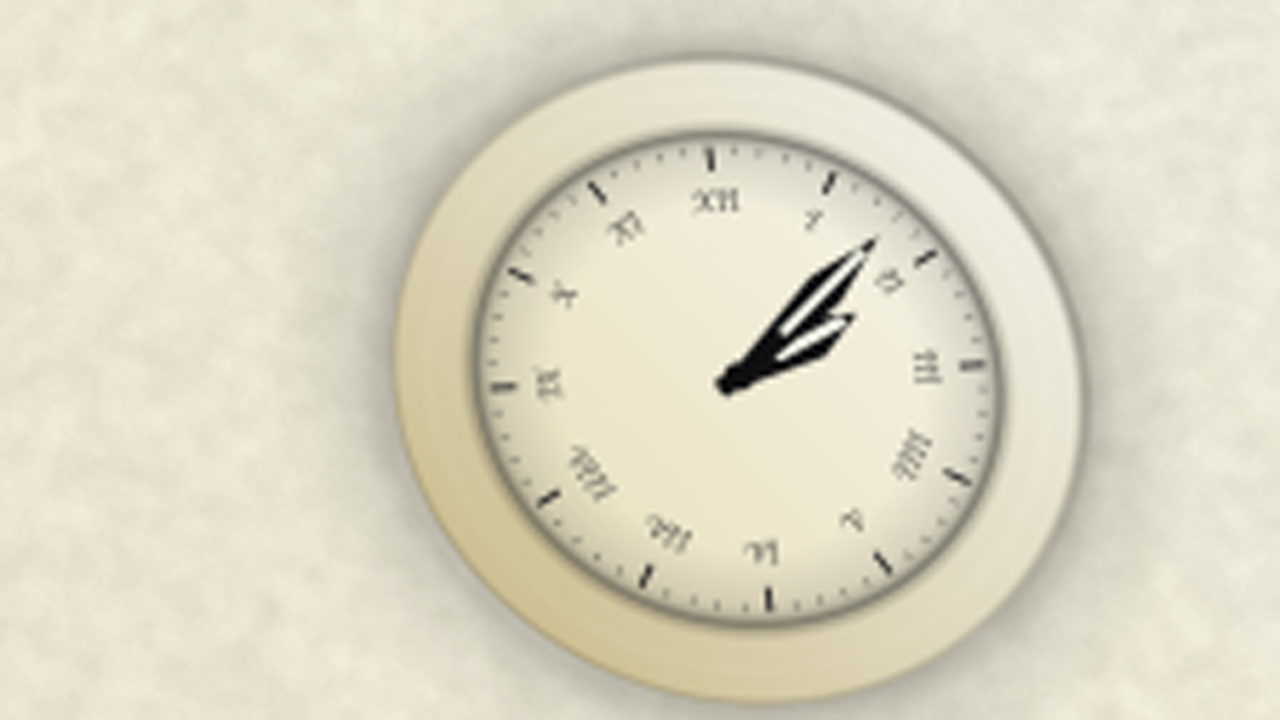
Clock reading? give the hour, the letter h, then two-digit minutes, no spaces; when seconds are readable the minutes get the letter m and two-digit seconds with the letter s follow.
2h08
